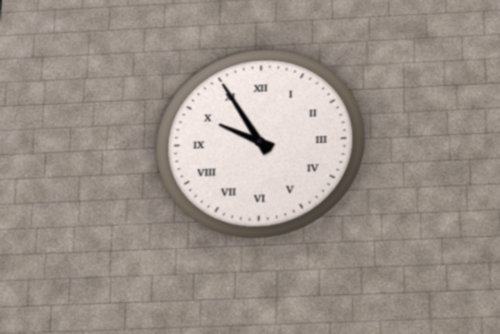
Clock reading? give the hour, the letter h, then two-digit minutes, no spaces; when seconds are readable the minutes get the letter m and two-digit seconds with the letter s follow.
9h55
